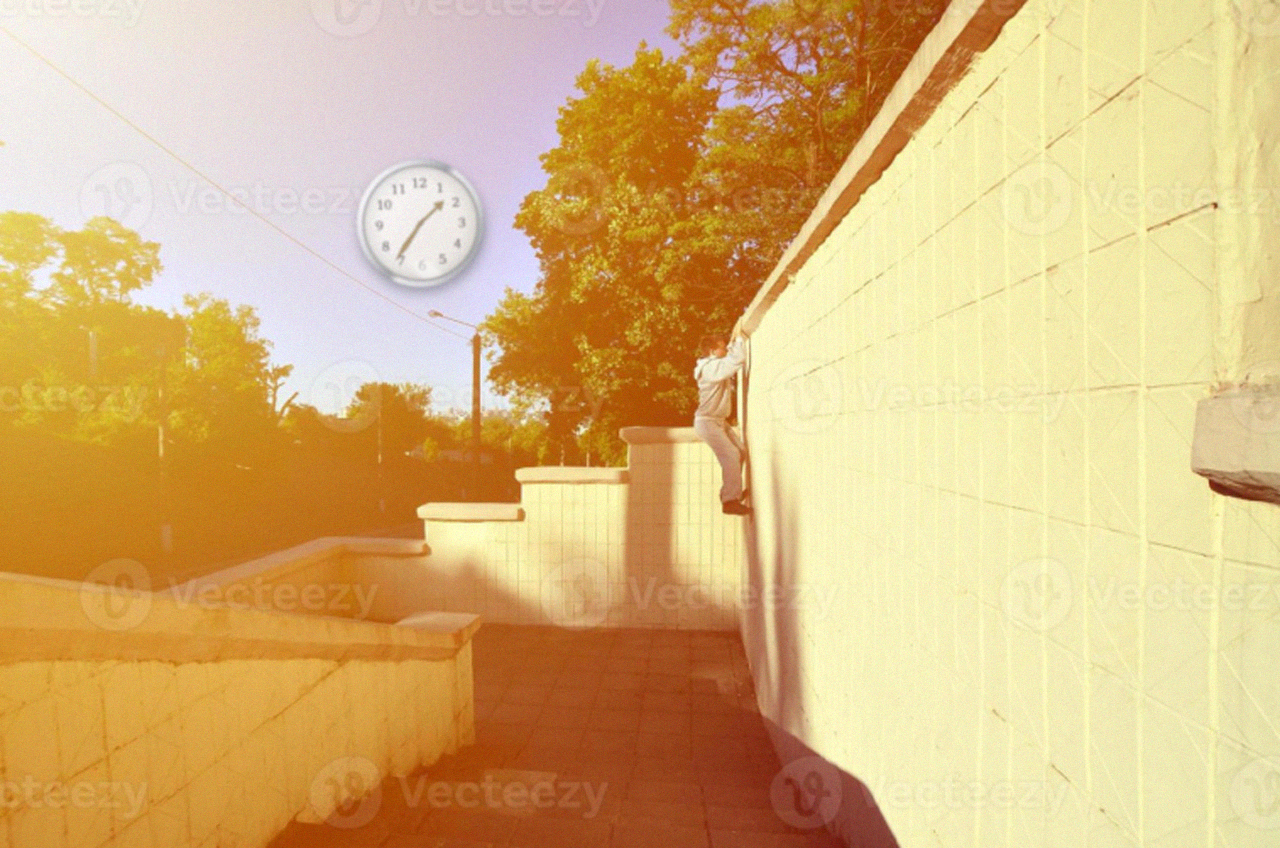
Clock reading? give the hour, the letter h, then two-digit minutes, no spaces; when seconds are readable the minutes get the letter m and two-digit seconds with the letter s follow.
1h36
